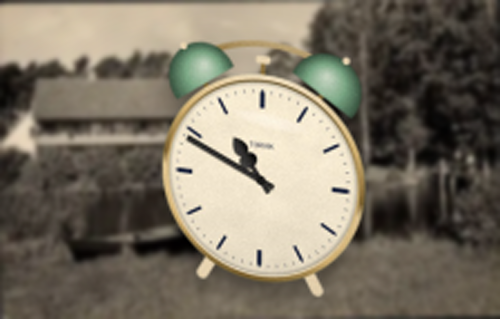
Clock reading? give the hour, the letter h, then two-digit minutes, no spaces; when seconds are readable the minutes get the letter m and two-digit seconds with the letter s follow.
10h49
